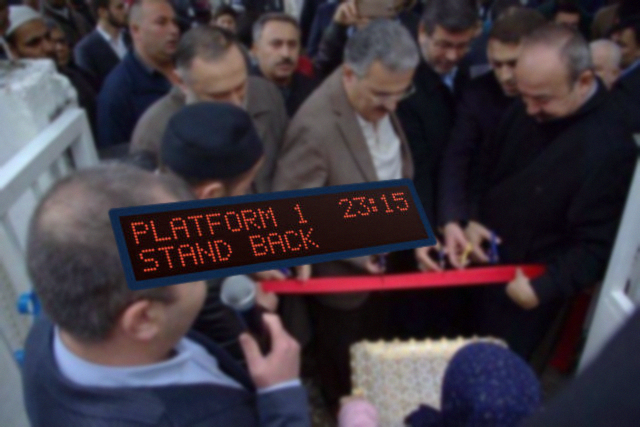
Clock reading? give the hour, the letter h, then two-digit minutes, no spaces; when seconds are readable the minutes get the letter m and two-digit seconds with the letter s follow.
23h15
